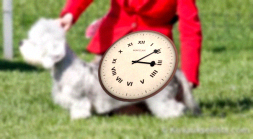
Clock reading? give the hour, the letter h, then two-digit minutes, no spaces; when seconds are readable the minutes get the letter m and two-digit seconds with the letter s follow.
3h09
